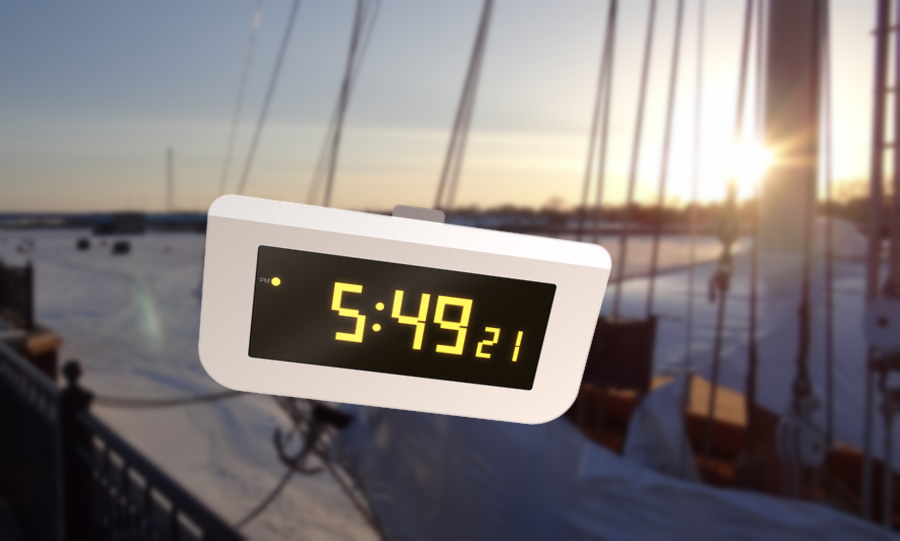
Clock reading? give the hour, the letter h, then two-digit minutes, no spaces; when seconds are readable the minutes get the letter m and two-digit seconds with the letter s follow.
5h49m21s
